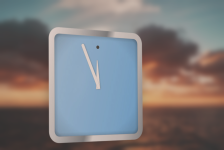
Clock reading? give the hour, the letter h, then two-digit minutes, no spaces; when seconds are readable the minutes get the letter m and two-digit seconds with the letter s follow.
11h56
